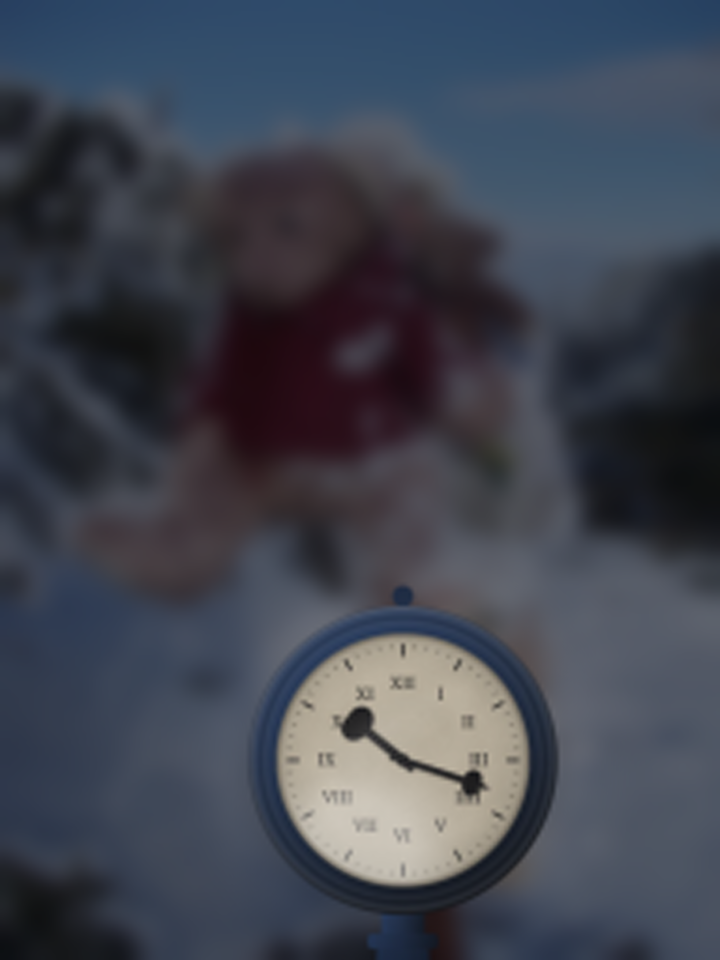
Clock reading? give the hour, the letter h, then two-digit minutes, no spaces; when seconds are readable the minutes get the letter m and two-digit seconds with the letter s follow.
10h18
